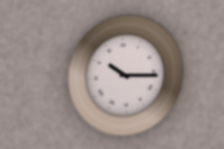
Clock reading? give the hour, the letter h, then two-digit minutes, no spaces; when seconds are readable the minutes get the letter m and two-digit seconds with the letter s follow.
10h16
